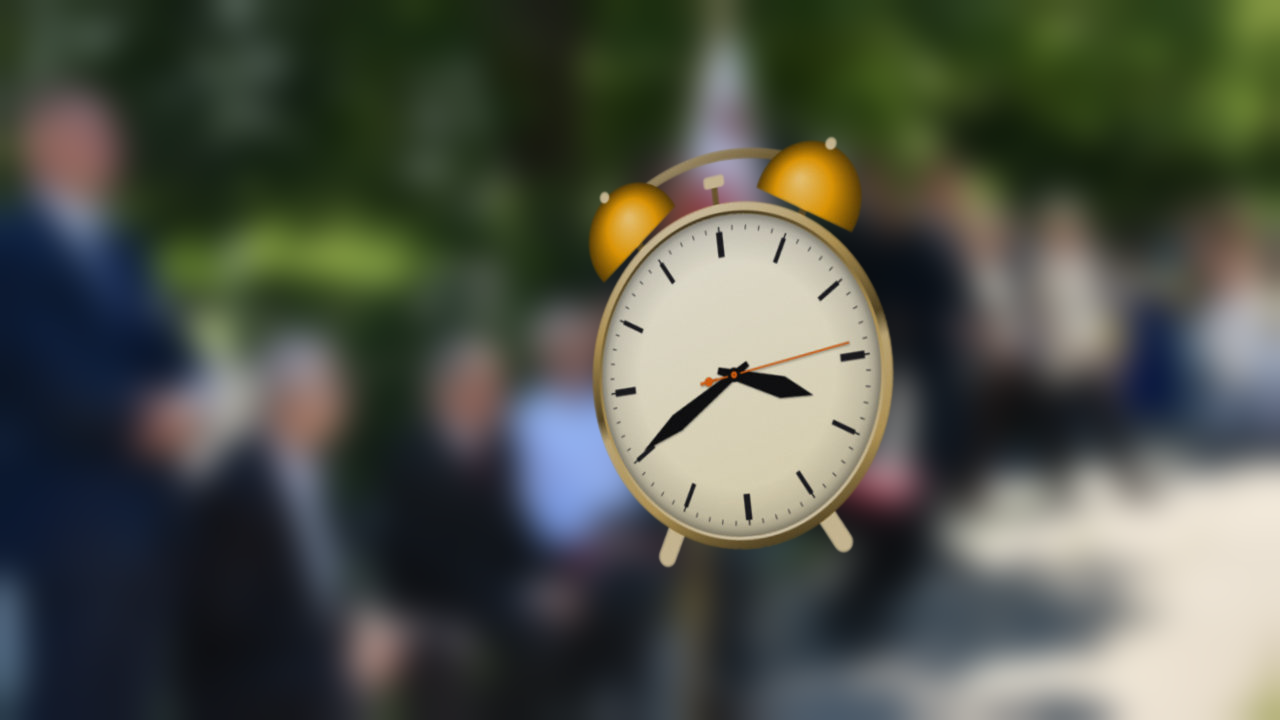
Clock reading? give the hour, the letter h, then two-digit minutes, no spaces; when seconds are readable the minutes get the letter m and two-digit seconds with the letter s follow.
3h40m14s
